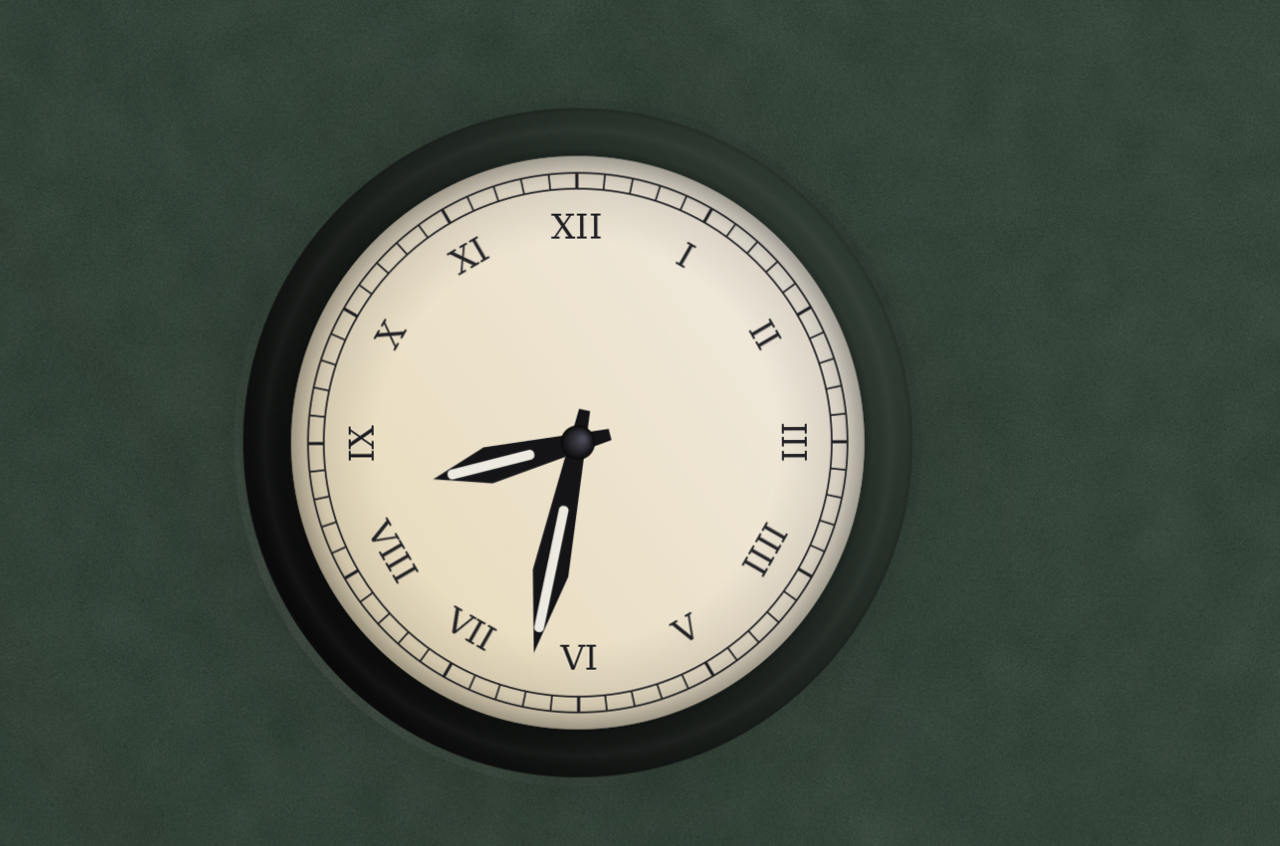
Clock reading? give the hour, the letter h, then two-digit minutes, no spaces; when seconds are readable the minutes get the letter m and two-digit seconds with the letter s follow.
8h32
